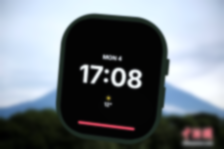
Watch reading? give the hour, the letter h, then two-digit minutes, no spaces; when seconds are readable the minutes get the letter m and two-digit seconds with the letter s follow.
17h08
